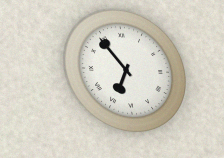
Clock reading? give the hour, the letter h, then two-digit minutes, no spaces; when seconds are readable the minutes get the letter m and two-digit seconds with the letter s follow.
6h54
